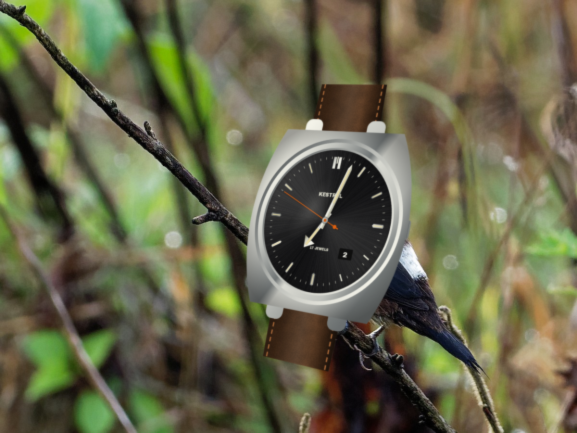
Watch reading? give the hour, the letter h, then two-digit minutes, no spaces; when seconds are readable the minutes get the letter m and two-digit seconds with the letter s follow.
7h02m49s
